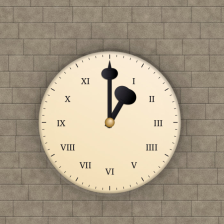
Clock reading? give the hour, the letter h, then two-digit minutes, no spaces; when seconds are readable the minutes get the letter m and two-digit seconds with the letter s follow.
1h00
